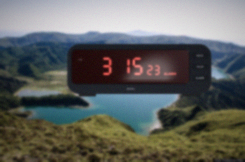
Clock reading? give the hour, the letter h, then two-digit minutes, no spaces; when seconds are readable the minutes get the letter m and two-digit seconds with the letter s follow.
3h15
